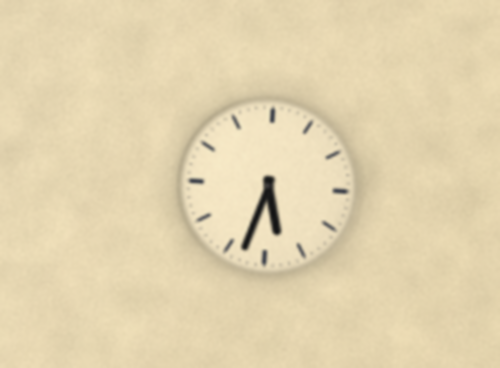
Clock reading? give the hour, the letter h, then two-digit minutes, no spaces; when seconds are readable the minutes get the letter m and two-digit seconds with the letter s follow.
5h33
